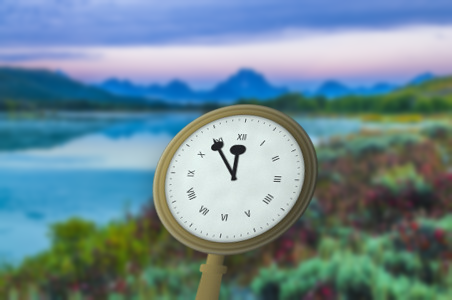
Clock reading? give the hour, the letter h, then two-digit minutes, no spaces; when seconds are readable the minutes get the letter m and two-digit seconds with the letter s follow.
11h54
